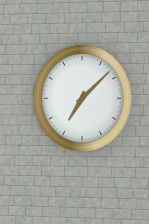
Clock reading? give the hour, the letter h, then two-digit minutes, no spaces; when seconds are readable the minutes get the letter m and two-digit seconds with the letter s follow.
7h08
